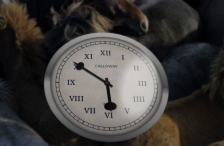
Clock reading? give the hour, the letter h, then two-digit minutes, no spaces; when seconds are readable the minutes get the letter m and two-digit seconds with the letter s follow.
5h51
